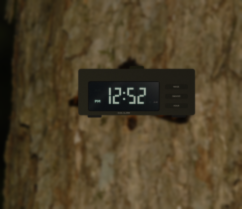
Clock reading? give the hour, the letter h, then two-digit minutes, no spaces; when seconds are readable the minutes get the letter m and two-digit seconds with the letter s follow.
12h52
